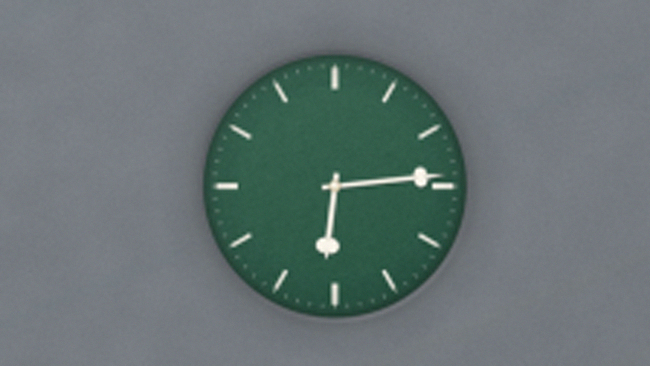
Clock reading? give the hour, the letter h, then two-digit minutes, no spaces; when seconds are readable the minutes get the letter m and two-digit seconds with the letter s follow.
6h14
